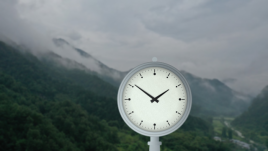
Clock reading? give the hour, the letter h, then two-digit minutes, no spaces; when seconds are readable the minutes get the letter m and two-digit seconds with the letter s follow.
1h51
